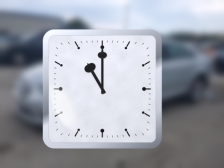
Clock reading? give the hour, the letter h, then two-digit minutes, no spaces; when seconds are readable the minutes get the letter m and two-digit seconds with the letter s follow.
11h00
